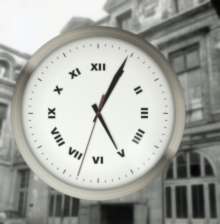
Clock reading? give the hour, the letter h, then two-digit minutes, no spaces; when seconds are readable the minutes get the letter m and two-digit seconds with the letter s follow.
5h04m33s
